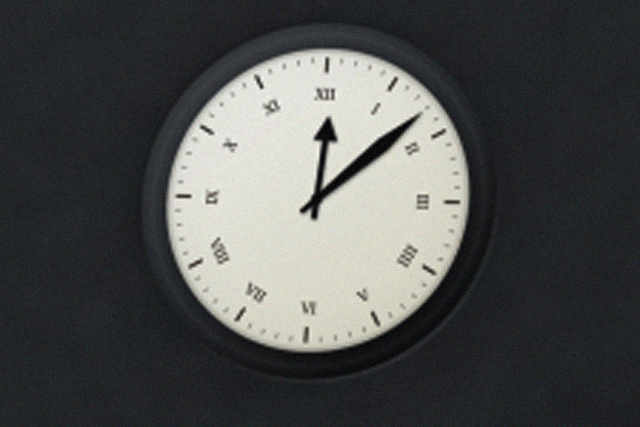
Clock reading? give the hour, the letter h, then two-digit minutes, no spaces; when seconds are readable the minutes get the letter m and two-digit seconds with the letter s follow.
12h08
